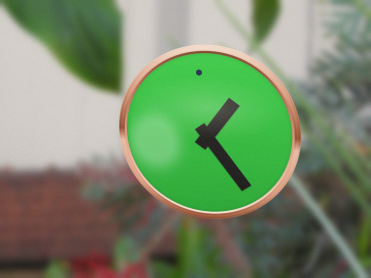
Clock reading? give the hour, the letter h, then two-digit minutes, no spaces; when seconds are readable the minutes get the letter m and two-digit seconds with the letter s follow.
1h25
